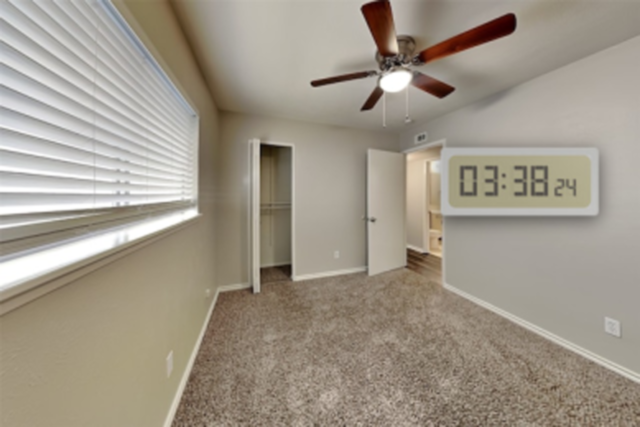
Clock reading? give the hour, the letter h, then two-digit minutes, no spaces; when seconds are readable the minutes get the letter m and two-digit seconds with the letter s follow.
3h38m24s
